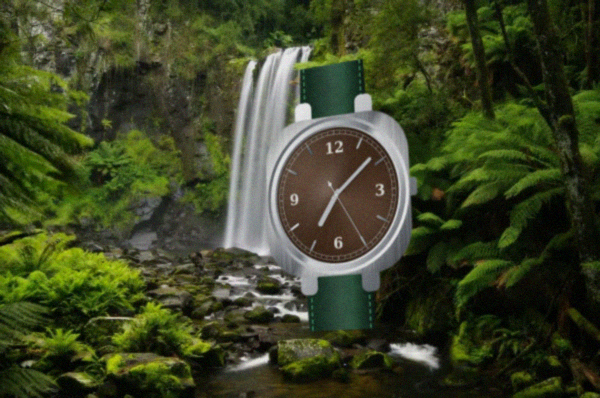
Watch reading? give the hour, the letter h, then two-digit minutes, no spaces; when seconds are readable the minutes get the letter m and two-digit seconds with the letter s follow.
7h08m25s
